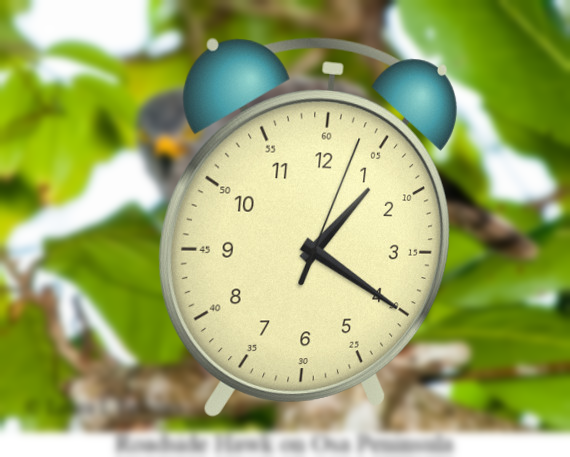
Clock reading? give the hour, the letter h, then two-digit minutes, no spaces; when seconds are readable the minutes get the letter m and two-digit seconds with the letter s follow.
1h20m03s
